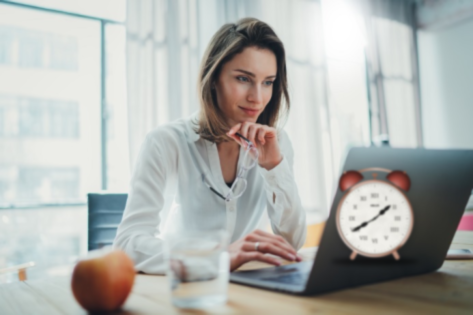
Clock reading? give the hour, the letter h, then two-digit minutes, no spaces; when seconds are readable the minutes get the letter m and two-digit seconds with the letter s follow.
1h40
